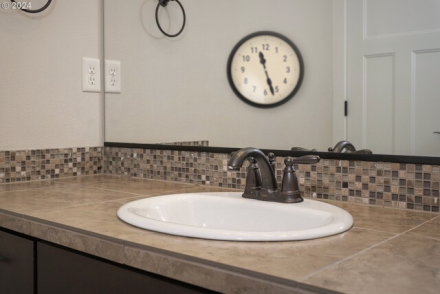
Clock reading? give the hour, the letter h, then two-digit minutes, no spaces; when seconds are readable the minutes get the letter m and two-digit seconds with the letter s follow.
11h27
